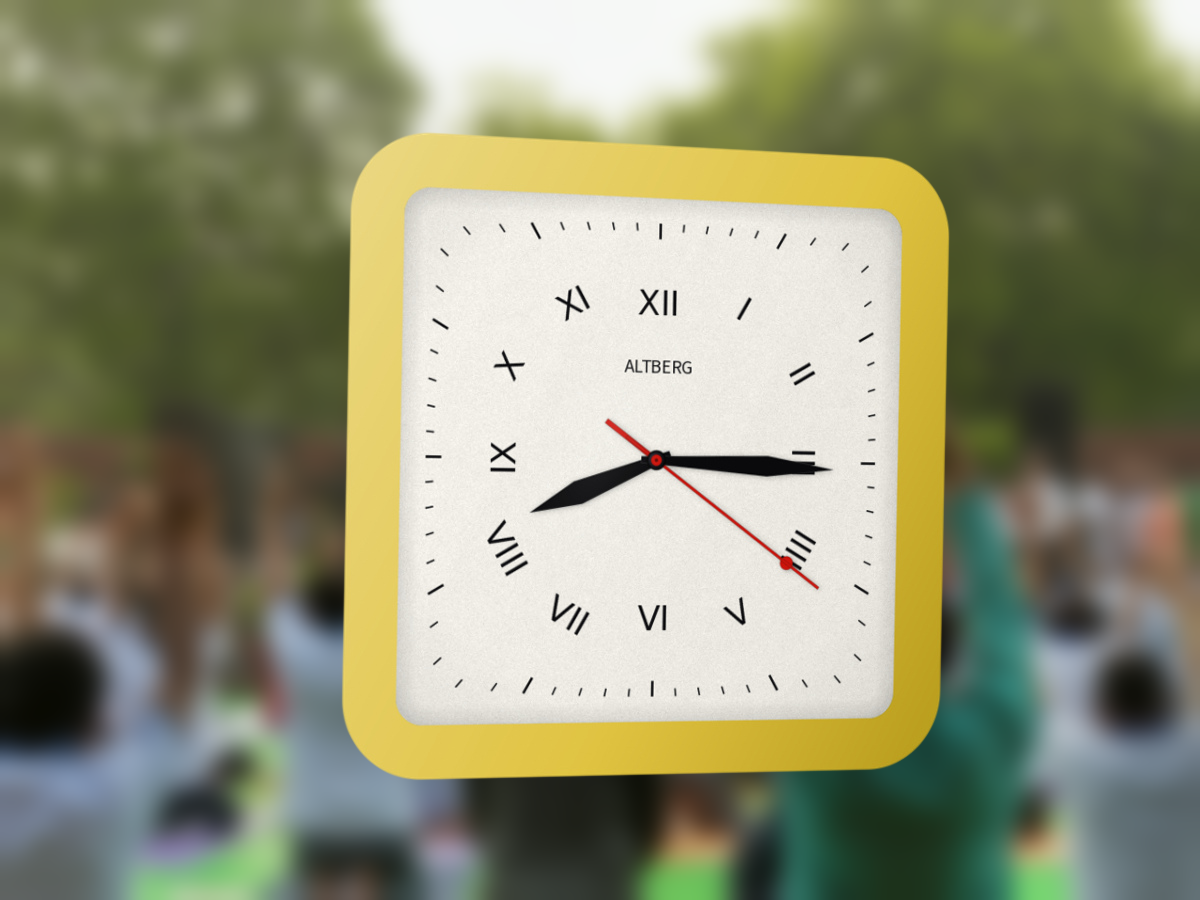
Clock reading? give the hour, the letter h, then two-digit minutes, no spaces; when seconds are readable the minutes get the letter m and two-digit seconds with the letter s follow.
8h15m21s
